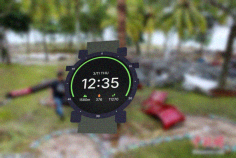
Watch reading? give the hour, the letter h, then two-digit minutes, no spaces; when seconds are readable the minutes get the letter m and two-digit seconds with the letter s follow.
12h35
